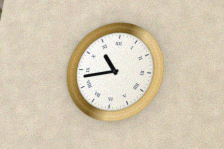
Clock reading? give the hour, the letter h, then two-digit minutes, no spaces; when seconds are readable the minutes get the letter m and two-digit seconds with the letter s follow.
10h43
